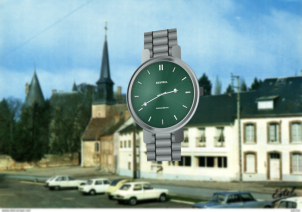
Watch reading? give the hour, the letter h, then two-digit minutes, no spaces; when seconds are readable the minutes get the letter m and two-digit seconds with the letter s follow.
2h41
